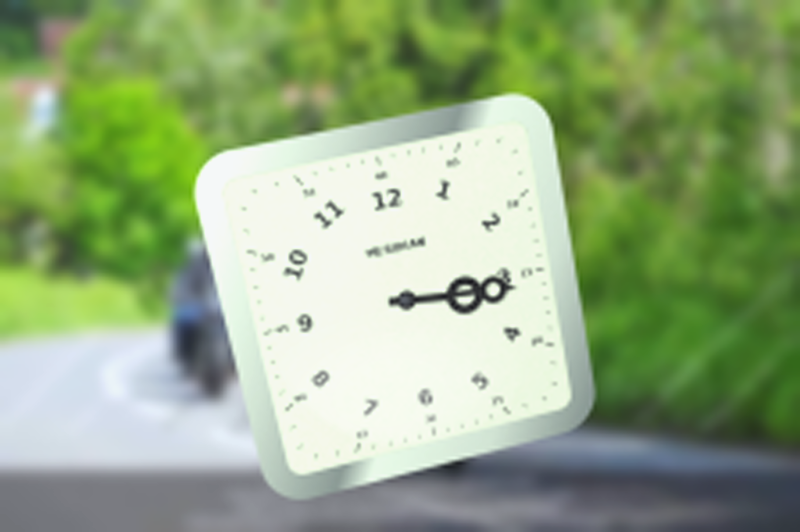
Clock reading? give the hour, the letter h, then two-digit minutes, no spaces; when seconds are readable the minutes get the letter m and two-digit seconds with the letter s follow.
3h16
